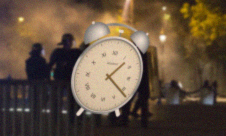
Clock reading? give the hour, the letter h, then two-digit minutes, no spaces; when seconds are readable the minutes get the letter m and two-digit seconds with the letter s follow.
1h21
